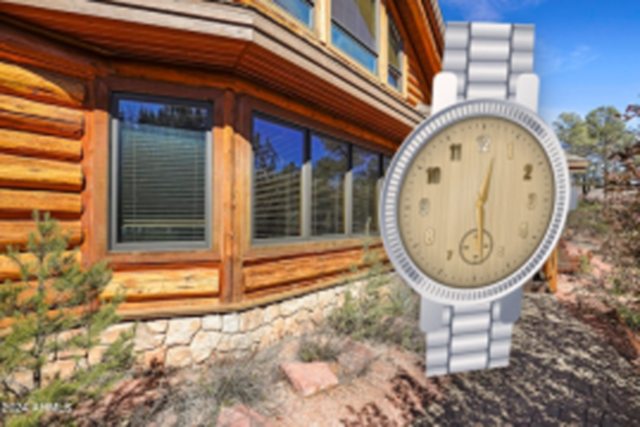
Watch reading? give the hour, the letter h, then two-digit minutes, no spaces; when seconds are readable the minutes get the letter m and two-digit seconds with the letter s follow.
12h29
